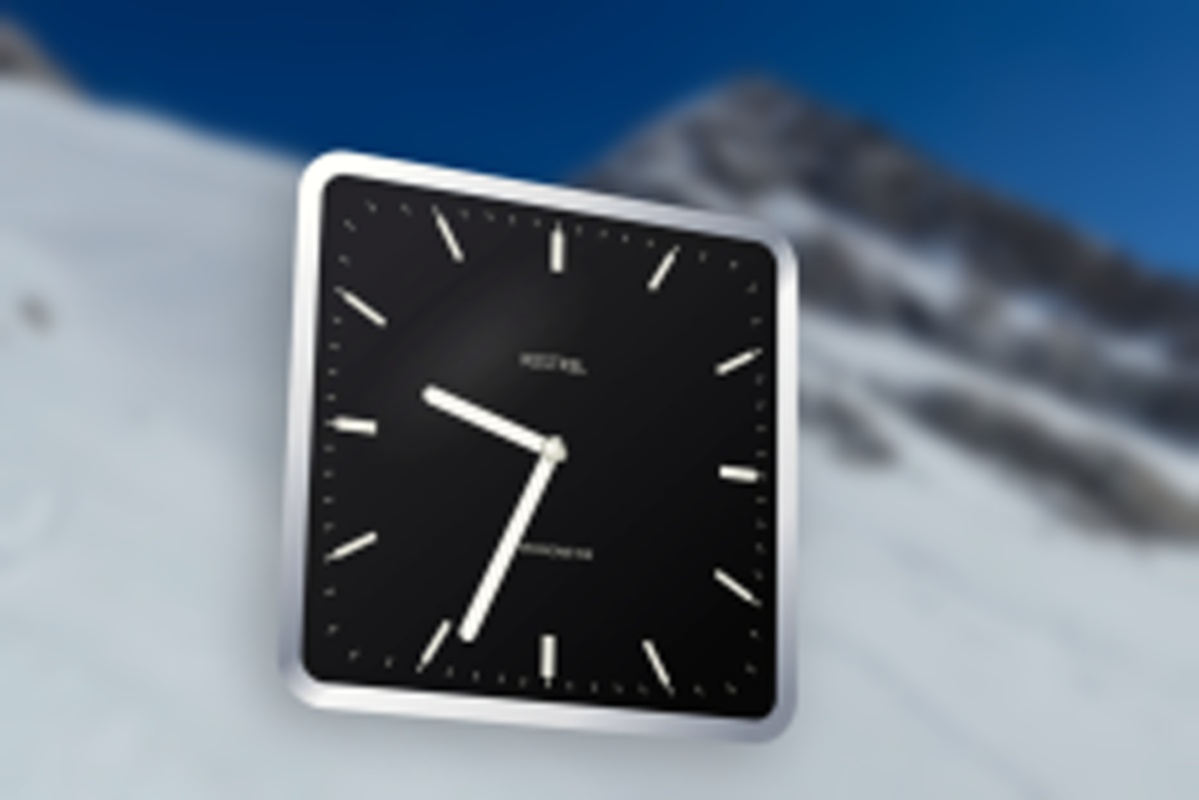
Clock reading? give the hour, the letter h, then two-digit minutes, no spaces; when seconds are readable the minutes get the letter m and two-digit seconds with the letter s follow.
9h34
